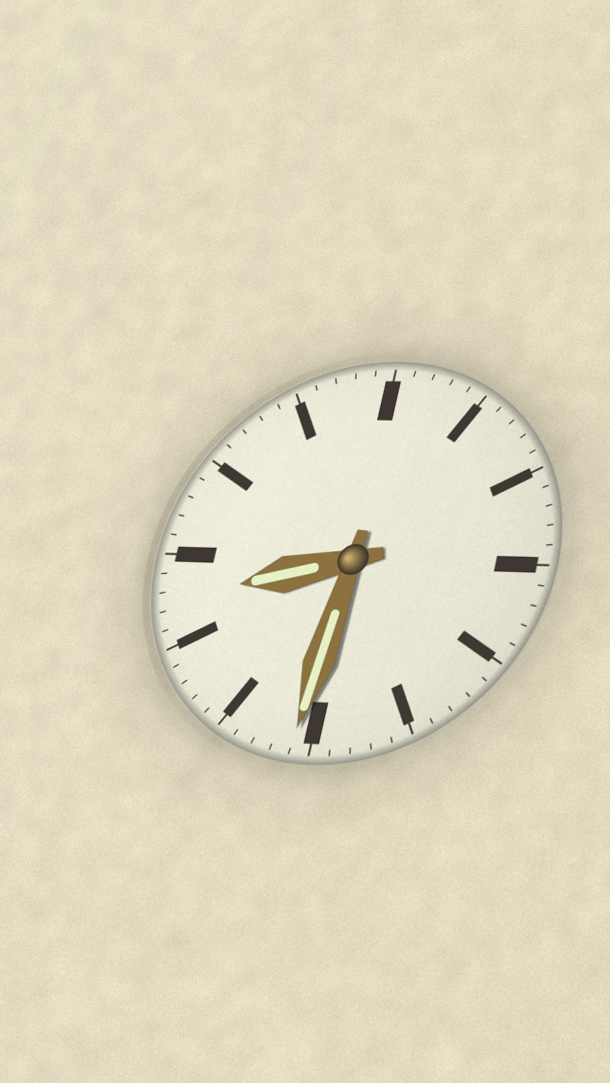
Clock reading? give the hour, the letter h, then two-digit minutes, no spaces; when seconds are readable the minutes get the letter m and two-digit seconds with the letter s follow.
8h31
